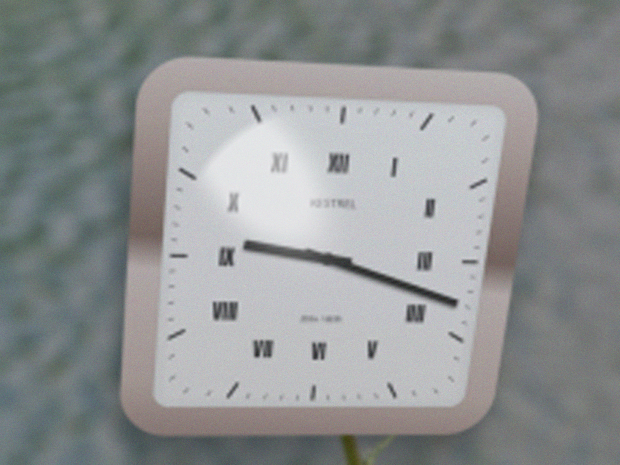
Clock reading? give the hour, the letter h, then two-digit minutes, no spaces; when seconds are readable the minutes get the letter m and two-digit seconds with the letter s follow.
9h18
